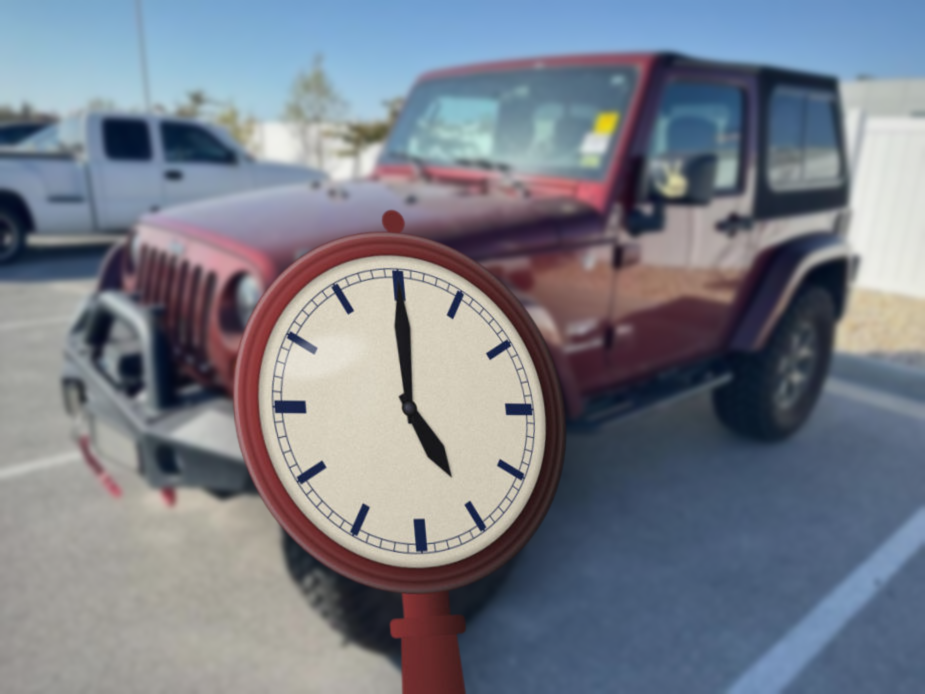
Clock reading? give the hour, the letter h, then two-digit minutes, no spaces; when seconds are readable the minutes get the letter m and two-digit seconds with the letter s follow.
5h00
